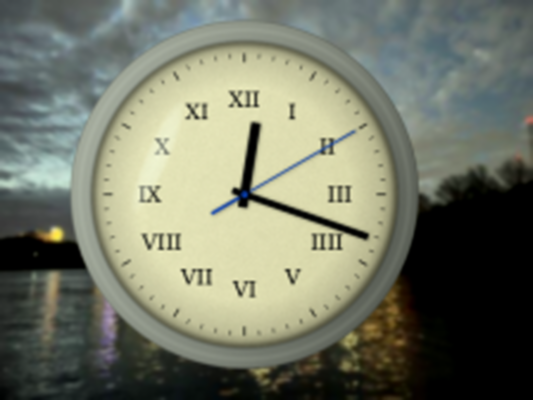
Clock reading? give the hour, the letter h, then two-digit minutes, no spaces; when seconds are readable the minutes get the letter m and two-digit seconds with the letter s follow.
12h18m10s
